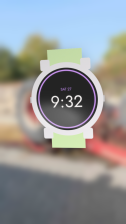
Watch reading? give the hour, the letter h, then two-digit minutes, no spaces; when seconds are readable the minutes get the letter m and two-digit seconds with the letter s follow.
9h32
